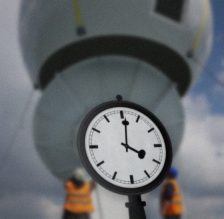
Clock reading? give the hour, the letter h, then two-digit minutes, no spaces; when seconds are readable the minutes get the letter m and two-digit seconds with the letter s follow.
4h01
